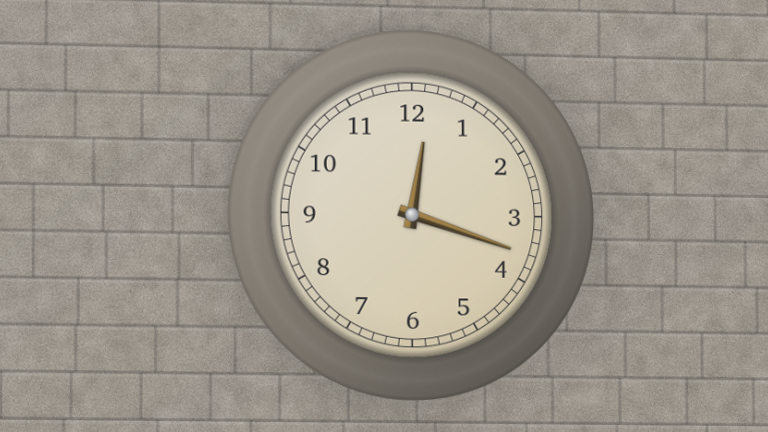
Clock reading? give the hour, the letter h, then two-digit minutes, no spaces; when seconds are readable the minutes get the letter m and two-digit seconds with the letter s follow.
12h18
